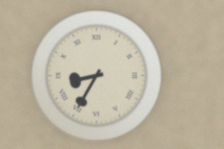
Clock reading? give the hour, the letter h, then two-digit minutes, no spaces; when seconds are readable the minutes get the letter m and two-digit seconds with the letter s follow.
8h35
